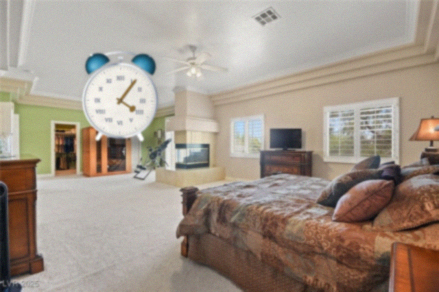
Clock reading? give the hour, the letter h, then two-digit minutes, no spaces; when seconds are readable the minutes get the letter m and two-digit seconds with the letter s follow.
4h06
